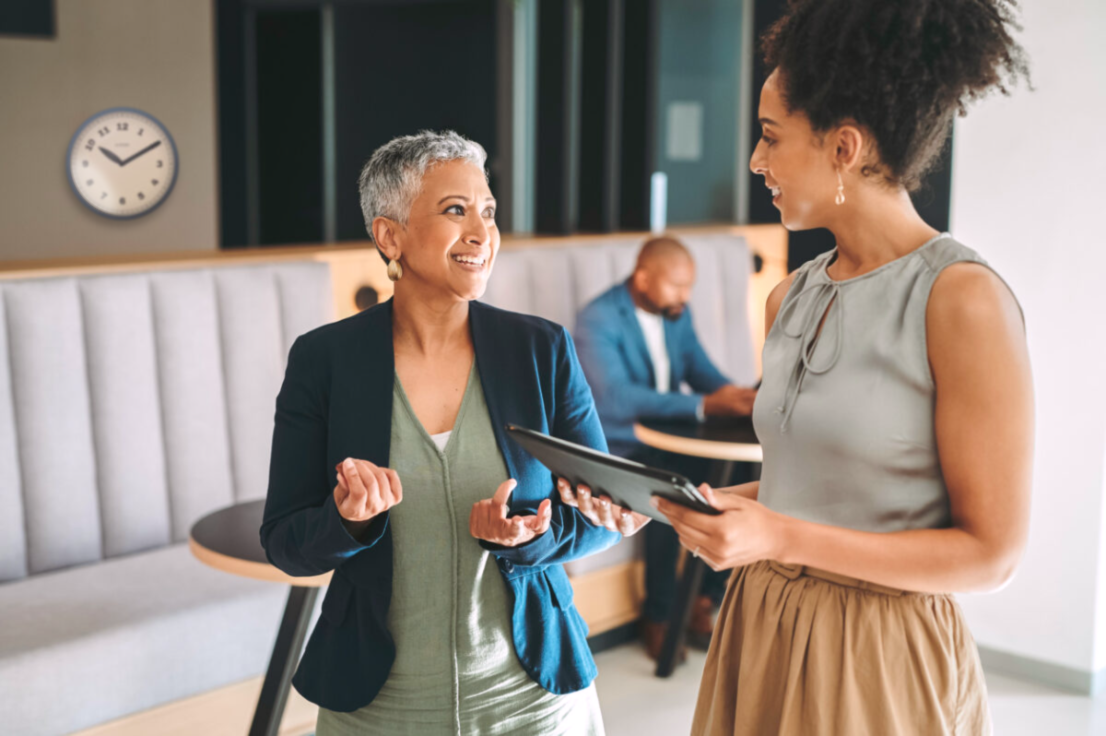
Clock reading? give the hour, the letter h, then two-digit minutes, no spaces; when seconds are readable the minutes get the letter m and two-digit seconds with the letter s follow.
10h10
